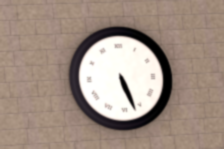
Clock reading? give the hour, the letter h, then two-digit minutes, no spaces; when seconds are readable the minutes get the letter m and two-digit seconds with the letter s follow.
5h27
